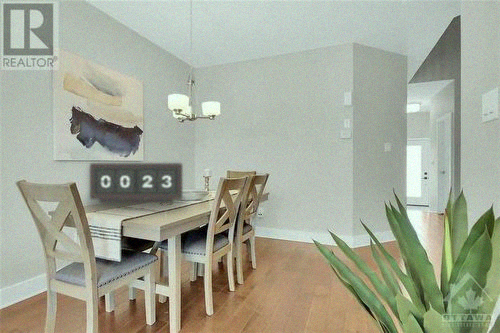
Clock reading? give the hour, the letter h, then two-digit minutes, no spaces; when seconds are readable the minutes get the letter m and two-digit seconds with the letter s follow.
0h23
